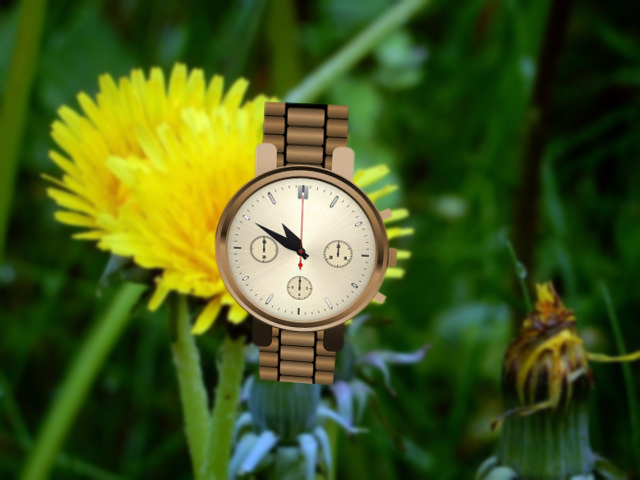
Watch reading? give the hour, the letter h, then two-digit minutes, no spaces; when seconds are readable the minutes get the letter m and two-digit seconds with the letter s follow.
10h50
